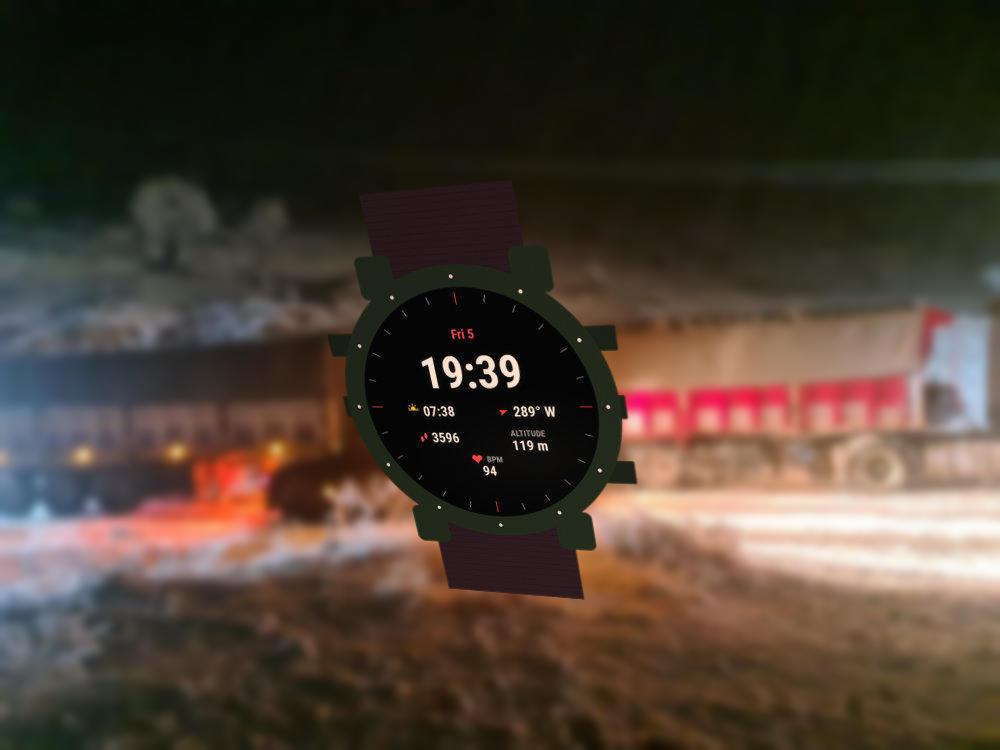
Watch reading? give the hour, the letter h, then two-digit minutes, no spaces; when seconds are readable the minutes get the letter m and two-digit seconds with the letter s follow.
19h39
